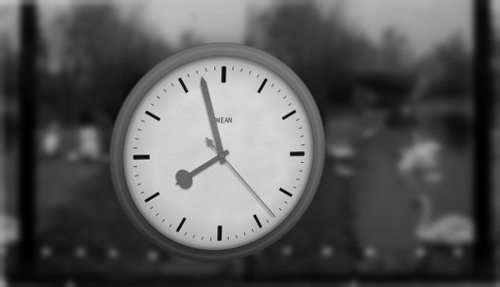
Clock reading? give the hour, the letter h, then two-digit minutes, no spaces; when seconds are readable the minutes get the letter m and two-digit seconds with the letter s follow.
7h57m23s
